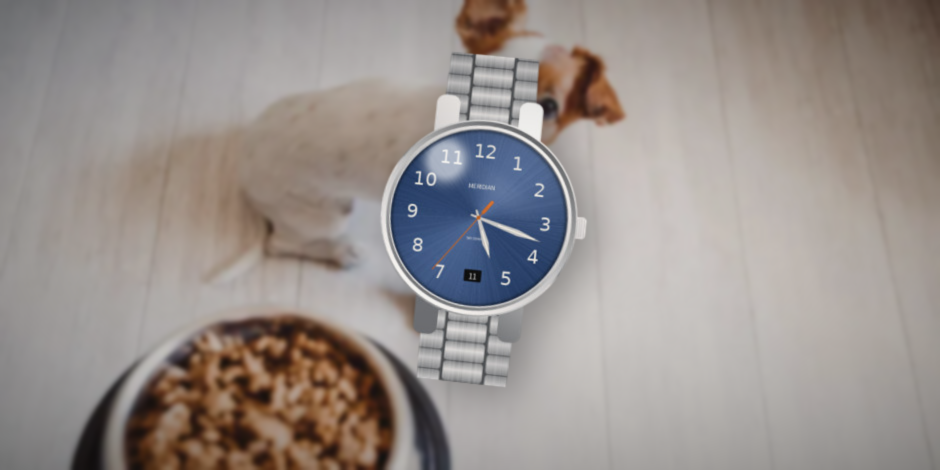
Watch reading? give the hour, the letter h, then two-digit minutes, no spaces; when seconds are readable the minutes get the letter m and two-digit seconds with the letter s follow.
5h17m36s
